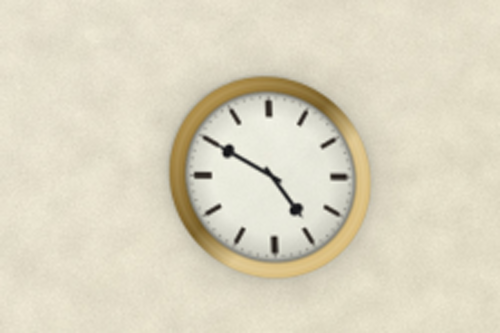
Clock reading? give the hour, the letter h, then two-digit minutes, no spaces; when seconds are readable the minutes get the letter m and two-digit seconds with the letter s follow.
4h50
